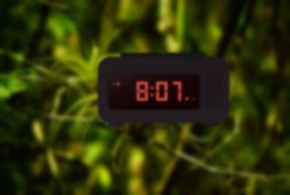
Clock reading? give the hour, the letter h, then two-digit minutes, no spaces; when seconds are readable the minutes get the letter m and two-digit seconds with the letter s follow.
8h07
